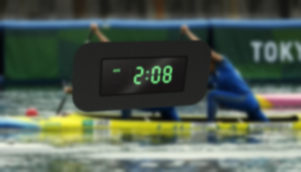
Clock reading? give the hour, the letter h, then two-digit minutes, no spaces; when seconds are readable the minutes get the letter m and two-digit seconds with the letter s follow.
2h08
